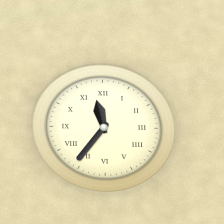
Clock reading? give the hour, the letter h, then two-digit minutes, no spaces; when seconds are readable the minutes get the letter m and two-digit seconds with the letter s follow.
11h36
